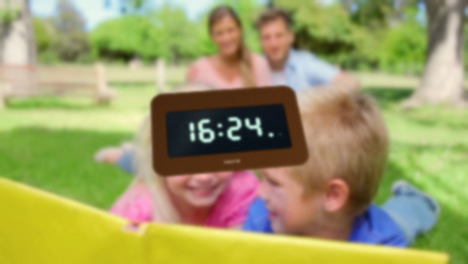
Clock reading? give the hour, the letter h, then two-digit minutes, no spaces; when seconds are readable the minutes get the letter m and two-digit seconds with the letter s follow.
16h24
